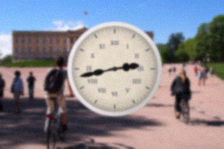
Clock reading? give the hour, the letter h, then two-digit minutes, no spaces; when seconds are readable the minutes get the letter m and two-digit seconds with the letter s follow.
2h43
